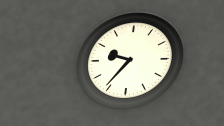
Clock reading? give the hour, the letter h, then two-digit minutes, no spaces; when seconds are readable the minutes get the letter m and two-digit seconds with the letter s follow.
9h36
